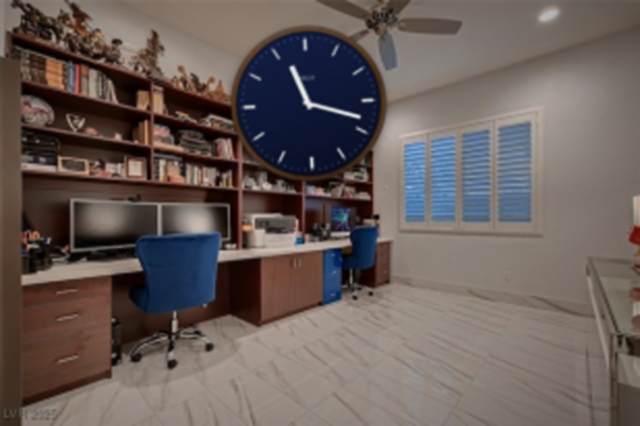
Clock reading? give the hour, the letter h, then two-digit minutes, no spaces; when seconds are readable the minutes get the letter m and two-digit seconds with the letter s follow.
11h18
